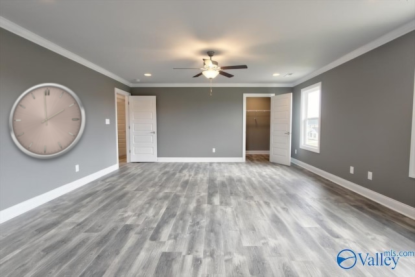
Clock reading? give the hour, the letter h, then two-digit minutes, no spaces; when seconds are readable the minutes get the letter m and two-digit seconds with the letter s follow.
1h59
